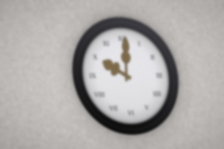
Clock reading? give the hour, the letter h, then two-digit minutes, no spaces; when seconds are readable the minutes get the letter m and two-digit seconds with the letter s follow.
10h01
